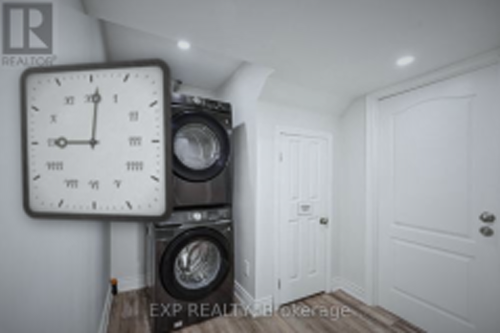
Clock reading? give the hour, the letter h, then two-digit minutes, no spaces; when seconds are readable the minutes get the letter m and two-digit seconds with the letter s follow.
9h01
